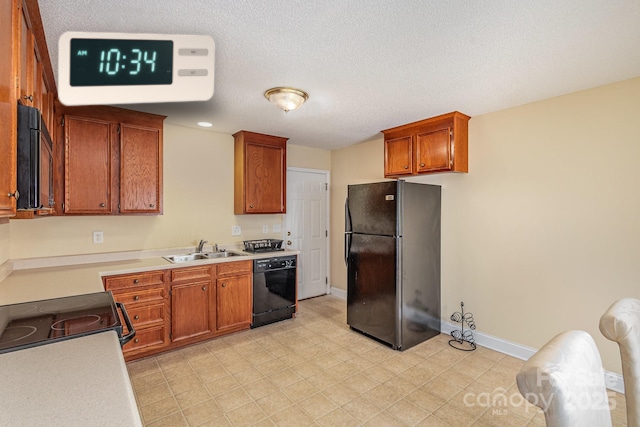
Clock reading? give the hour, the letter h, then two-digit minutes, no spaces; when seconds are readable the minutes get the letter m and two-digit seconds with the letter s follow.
10h34
